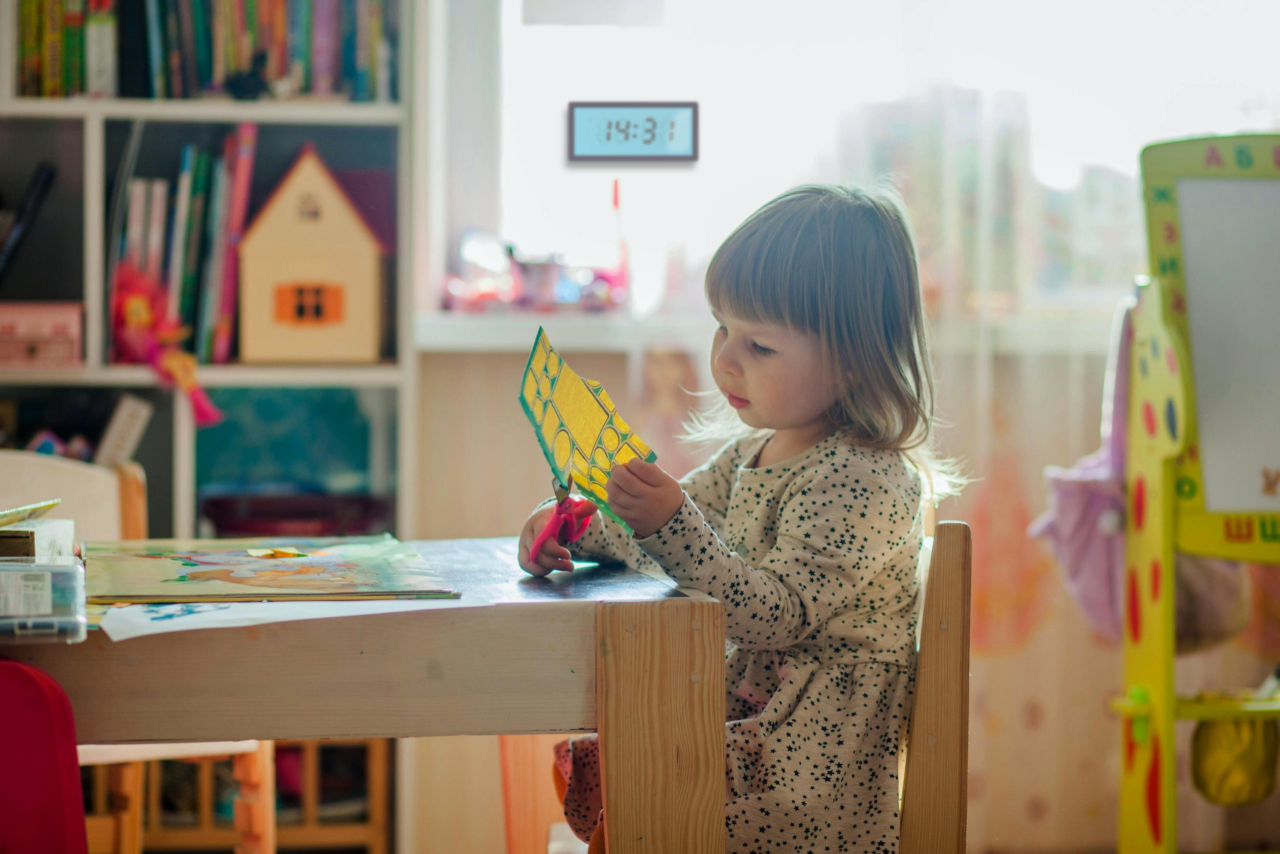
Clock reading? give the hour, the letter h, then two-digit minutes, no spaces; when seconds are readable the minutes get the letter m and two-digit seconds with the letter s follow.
14h31
